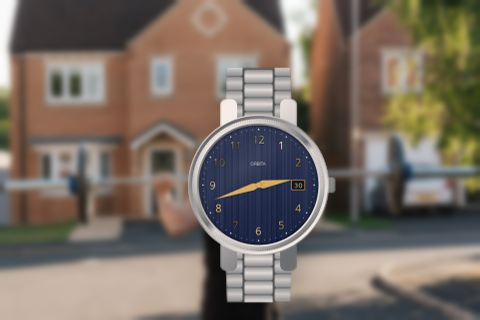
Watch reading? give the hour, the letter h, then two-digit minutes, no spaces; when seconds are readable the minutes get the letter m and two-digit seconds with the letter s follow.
2h42
